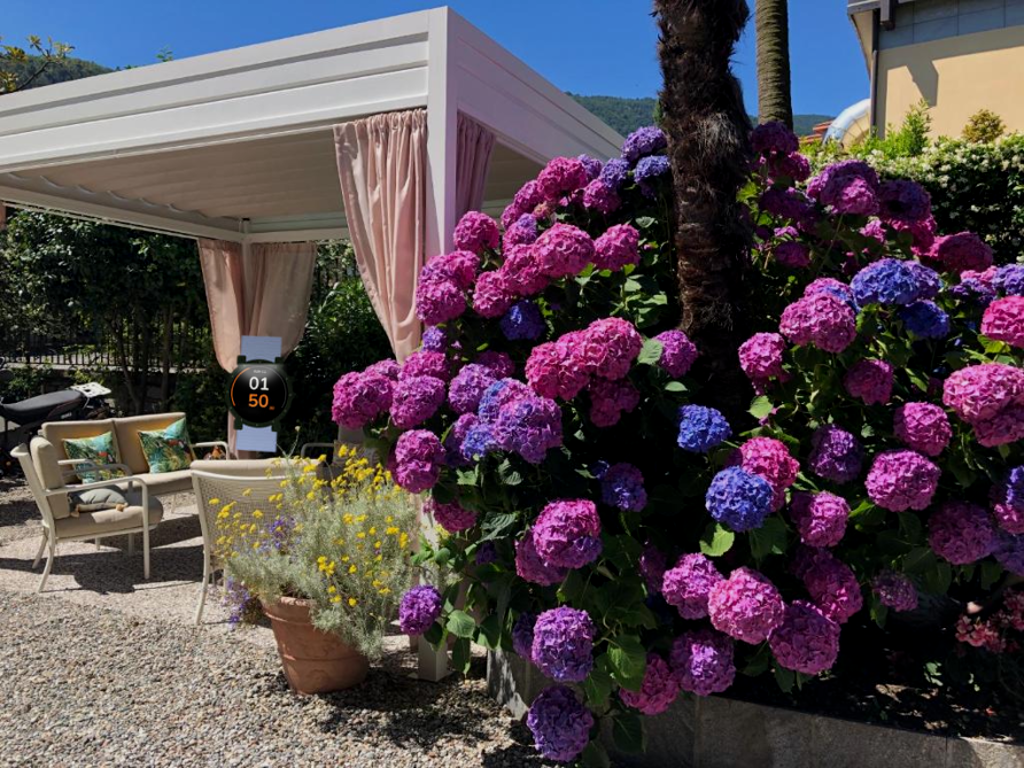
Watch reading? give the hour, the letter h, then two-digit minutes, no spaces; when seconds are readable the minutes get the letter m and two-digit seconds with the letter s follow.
1h50
